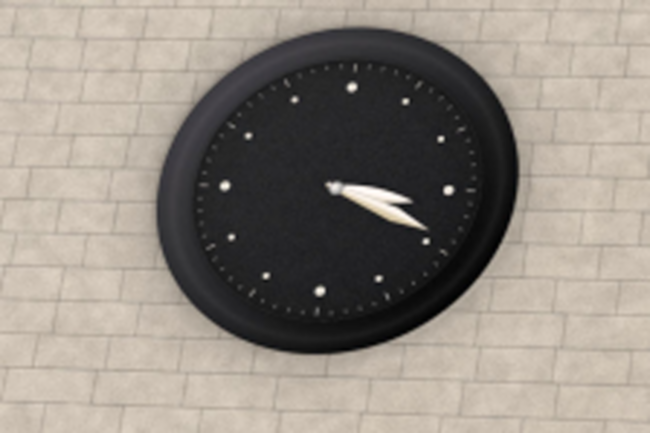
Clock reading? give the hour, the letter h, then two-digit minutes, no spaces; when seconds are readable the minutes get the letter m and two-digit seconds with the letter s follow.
3h19
